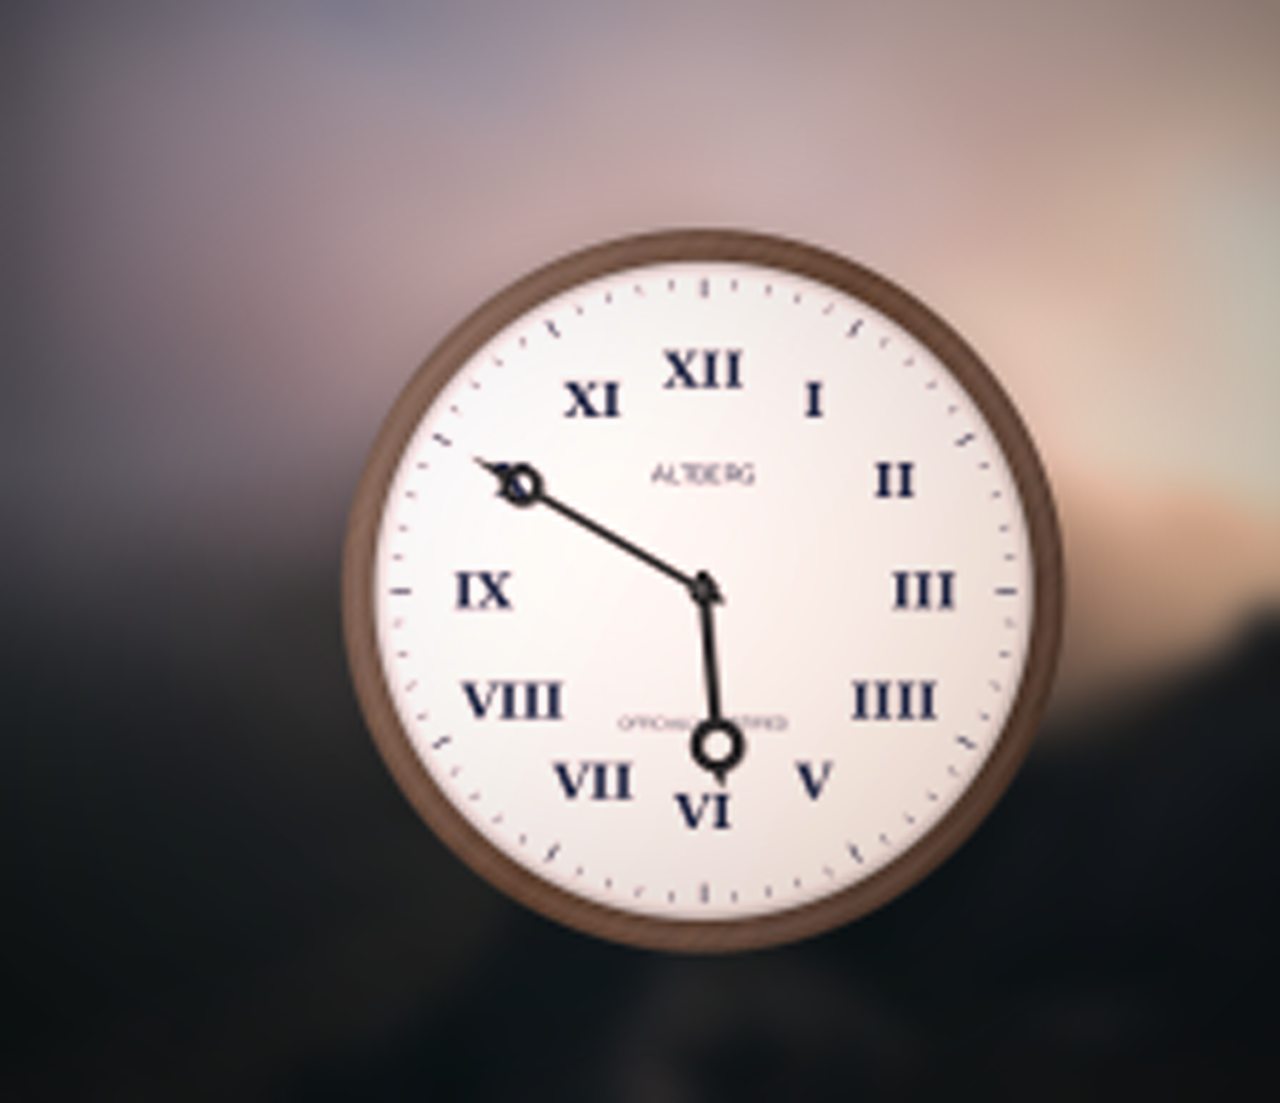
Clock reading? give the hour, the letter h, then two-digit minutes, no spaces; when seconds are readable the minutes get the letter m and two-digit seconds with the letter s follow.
5h50
